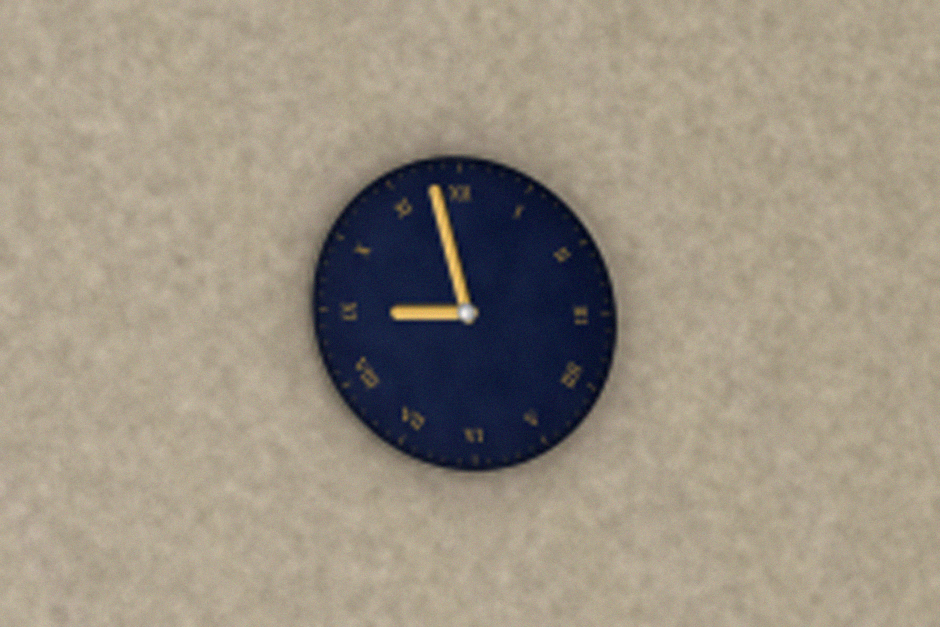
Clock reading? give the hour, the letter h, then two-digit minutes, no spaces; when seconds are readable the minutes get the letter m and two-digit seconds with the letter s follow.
8h58
